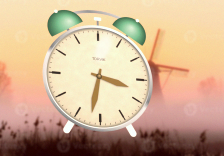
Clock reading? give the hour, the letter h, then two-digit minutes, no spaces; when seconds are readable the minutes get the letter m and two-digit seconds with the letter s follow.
3h32
